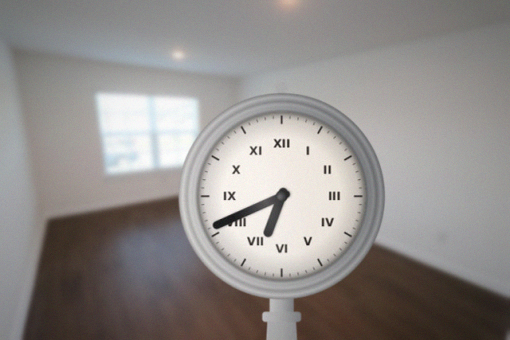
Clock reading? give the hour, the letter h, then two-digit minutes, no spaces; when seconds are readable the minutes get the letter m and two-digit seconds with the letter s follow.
6h41
